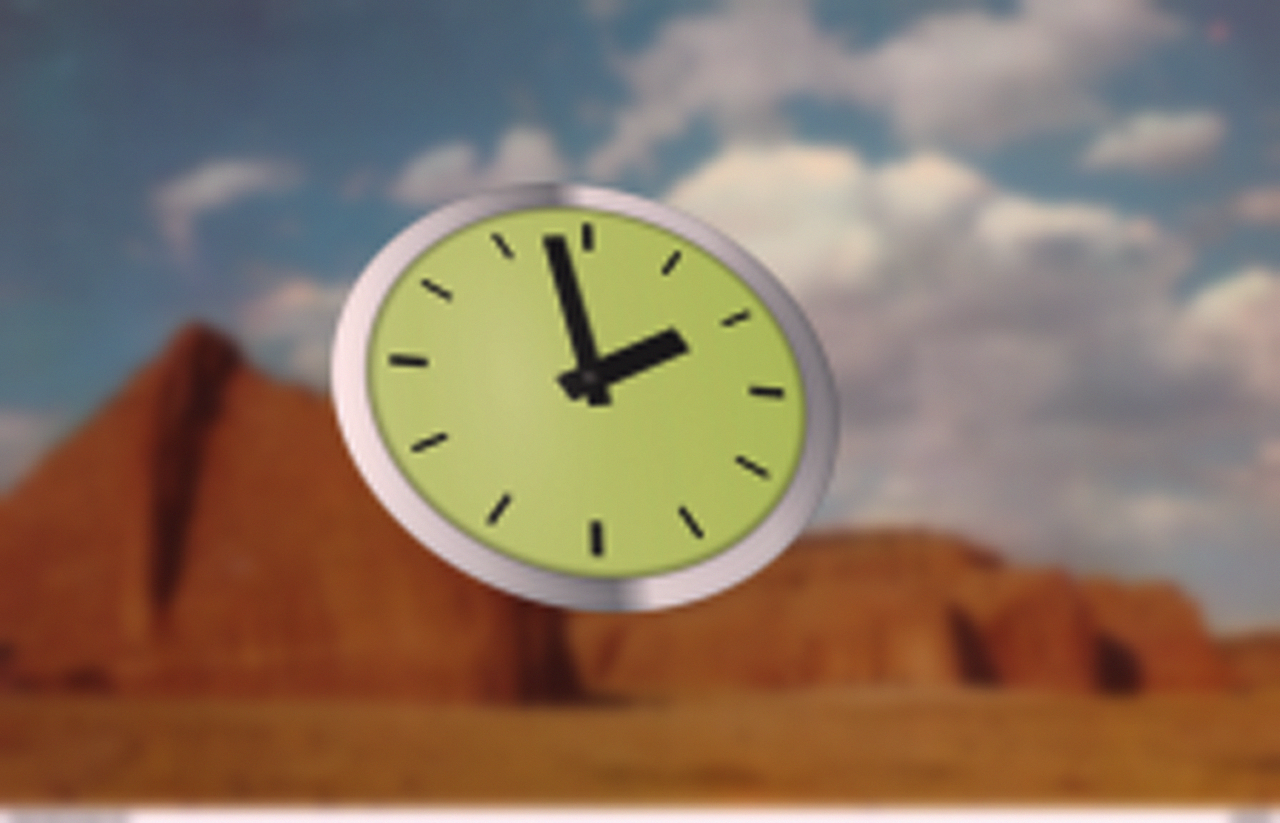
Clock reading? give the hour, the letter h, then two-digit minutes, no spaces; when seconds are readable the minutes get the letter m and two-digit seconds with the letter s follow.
1h58
